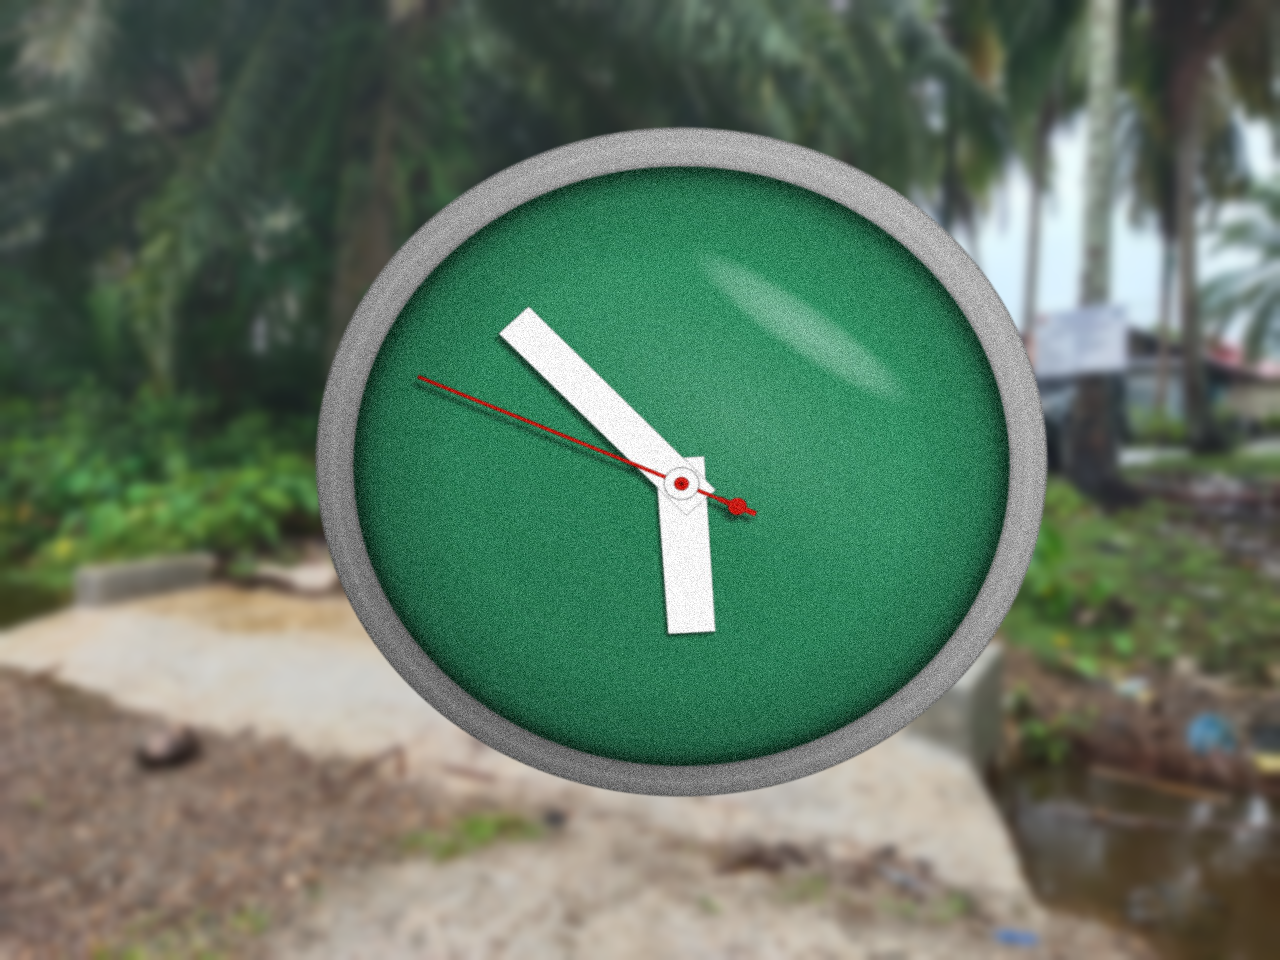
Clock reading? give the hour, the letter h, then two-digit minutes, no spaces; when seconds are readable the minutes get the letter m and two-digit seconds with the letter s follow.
5h52m49s
